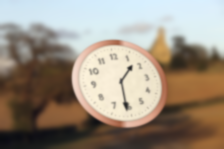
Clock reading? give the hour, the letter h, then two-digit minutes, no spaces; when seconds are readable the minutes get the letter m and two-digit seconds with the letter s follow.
1h31
